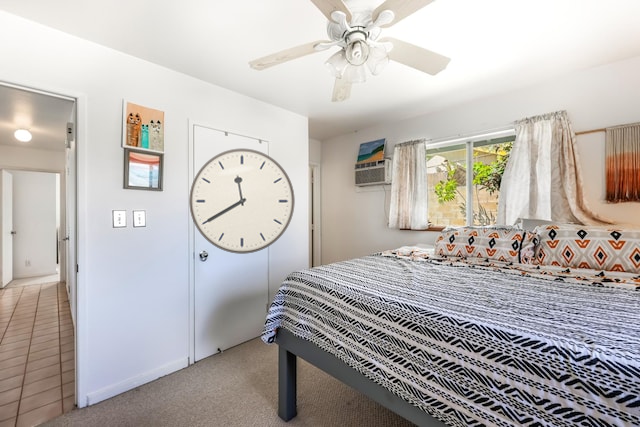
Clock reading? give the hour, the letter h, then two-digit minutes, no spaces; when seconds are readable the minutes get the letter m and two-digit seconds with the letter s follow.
11h40
